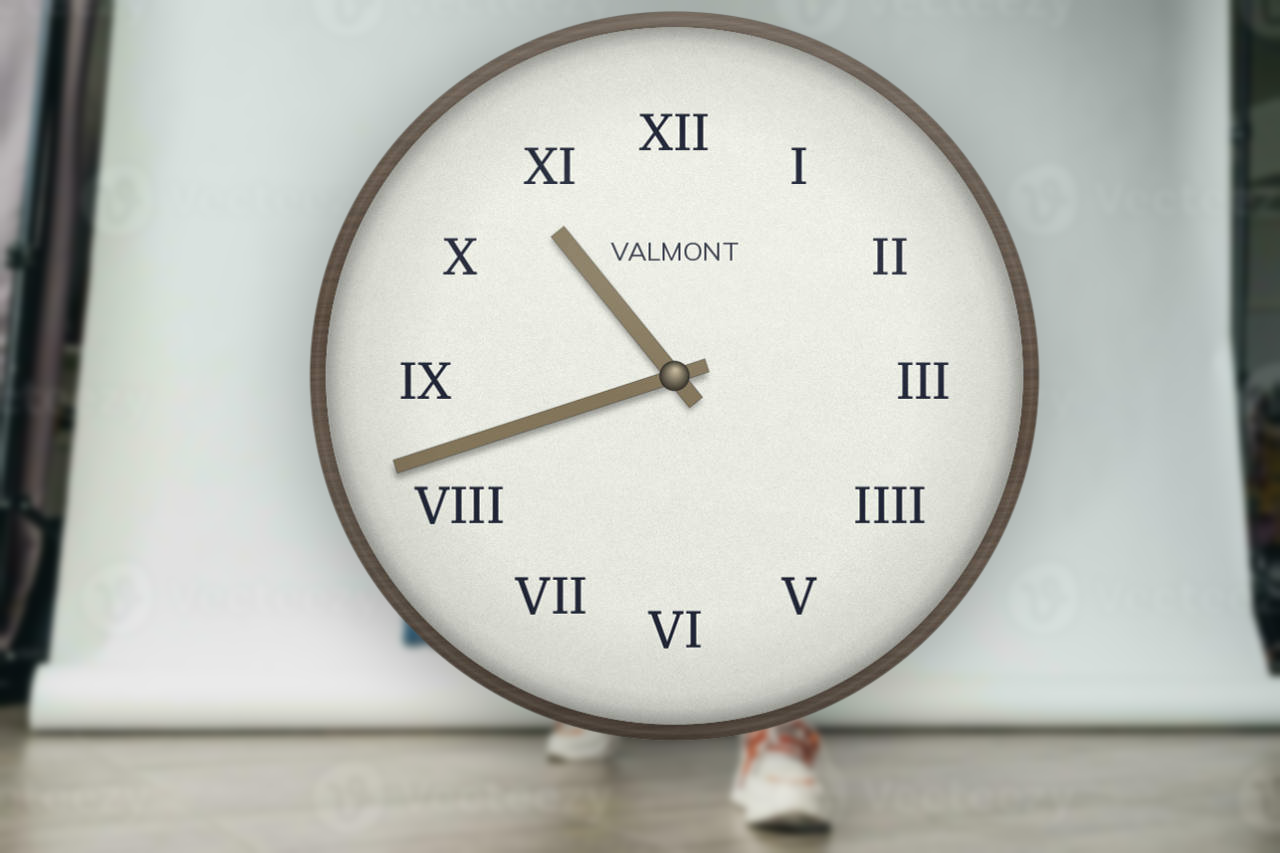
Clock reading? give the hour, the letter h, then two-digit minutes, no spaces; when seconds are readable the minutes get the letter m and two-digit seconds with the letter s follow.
10h42
